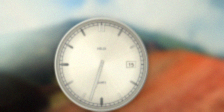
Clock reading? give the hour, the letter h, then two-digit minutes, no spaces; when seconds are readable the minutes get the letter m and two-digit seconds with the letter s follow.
6h33
